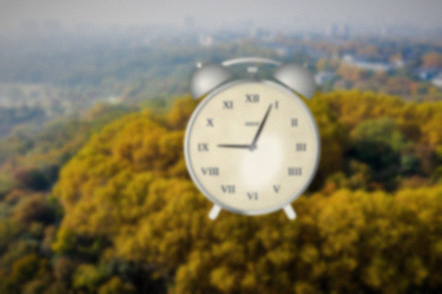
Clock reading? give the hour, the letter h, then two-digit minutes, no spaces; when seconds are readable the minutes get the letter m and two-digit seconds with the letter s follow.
9h04
